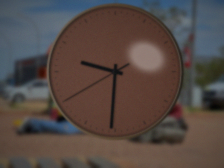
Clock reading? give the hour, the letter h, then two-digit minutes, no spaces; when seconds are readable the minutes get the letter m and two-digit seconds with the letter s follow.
9h30m40s
